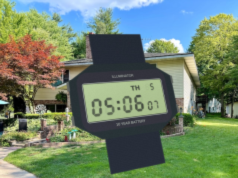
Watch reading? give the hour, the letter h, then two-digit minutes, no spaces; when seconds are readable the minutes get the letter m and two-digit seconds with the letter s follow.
5h06m07s
